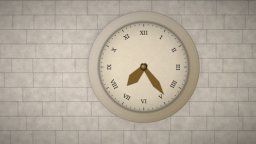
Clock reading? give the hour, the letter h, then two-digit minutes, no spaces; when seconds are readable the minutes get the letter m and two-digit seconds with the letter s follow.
7h24
